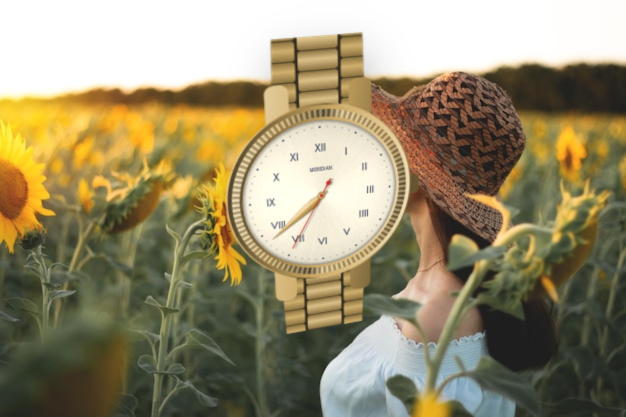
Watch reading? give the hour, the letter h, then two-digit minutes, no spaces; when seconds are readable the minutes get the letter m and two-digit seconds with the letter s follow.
7h38m35s
